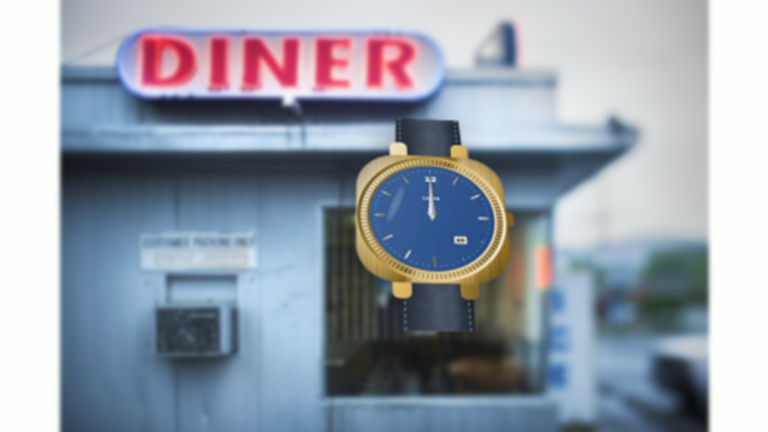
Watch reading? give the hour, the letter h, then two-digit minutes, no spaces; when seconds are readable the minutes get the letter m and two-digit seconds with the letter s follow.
12h00
